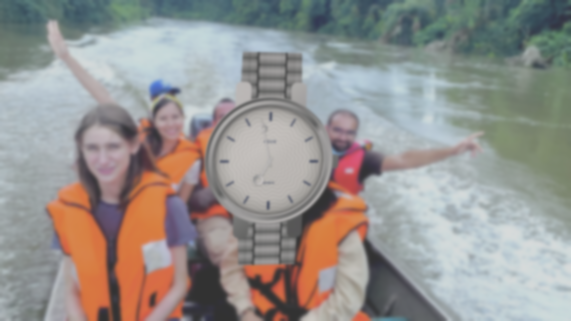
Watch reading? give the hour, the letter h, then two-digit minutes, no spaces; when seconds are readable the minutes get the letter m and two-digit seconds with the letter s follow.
6h58
